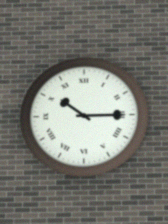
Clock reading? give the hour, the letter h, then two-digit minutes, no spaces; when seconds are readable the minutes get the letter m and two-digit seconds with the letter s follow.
10h15
